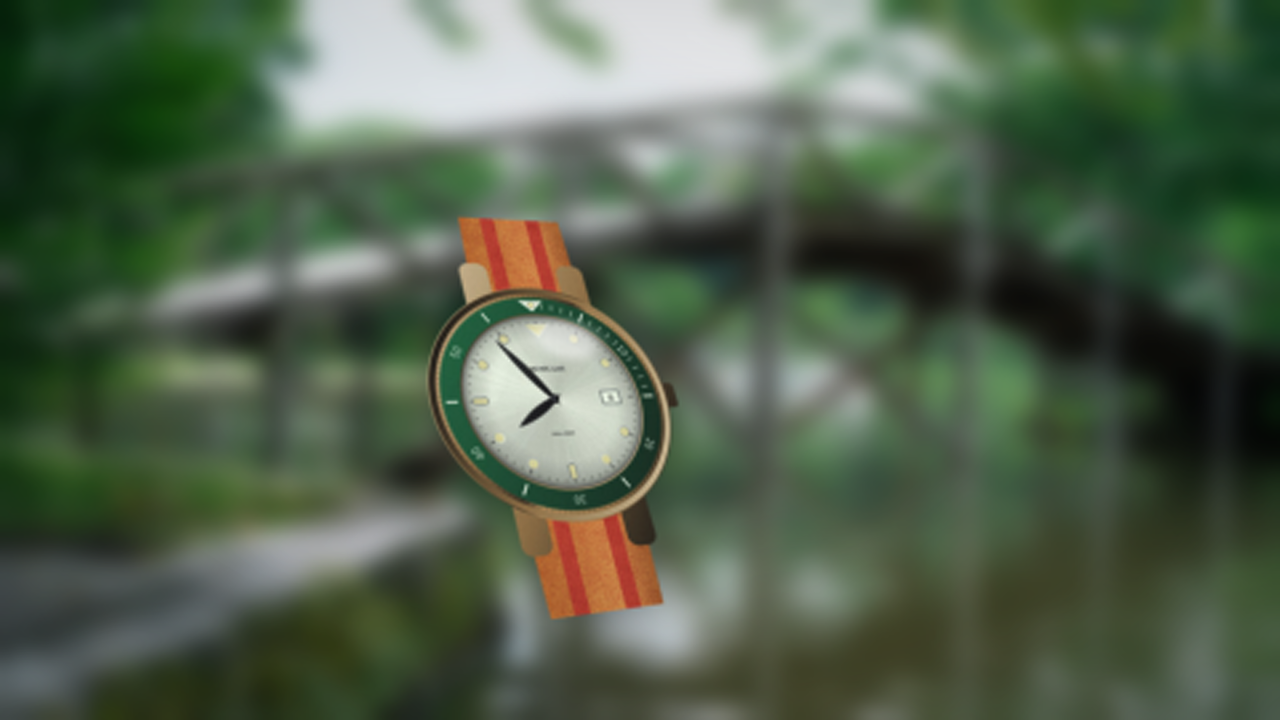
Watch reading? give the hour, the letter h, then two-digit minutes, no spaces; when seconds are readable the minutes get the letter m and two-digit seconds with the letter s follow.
7h54
